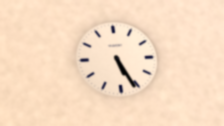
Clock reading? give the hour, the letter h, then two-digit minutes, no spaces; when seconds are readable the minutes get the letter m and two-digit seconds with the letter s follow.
5h26
